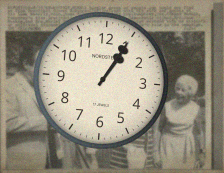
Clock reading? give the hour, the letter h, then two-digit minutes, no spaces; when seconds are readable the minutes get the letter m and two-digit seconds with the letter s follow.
1h05
